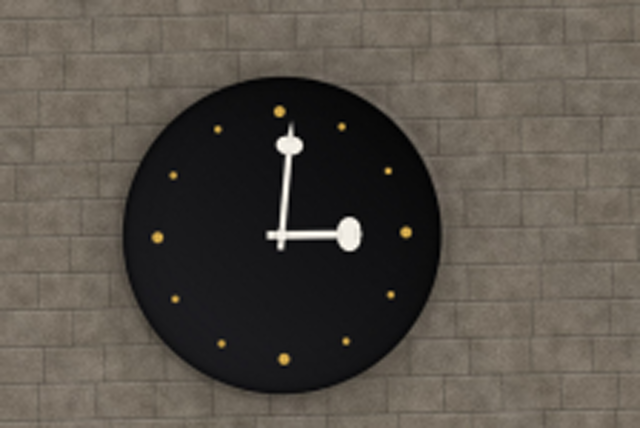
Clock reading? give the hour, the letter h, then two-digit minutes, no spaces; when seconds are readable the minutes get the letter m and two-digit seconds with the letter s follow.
3h01
